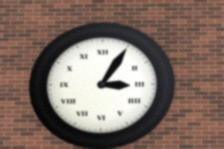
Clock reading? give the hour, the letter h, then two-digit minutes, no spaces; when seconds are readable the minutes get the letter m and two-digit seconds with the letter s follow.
3h05
